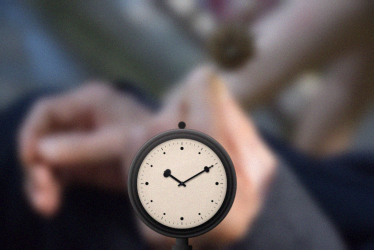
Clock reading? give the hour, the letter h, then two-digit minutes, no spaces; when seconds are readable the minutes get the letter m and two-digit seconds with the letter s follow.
10h10
